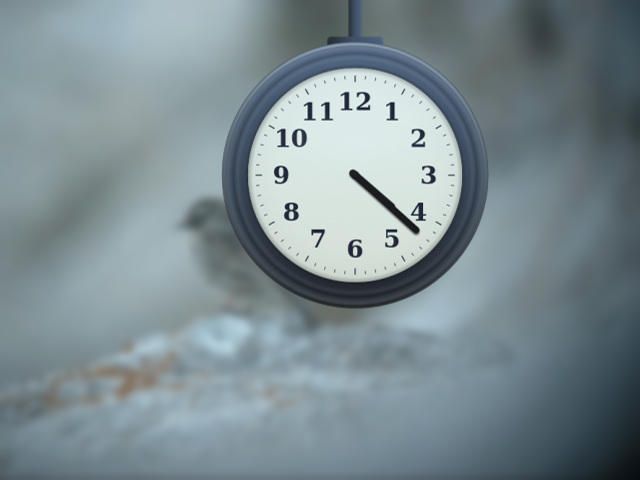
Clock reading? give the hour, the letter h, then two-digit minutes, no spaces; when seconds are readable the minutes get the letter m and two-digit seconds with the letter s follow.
4h22
